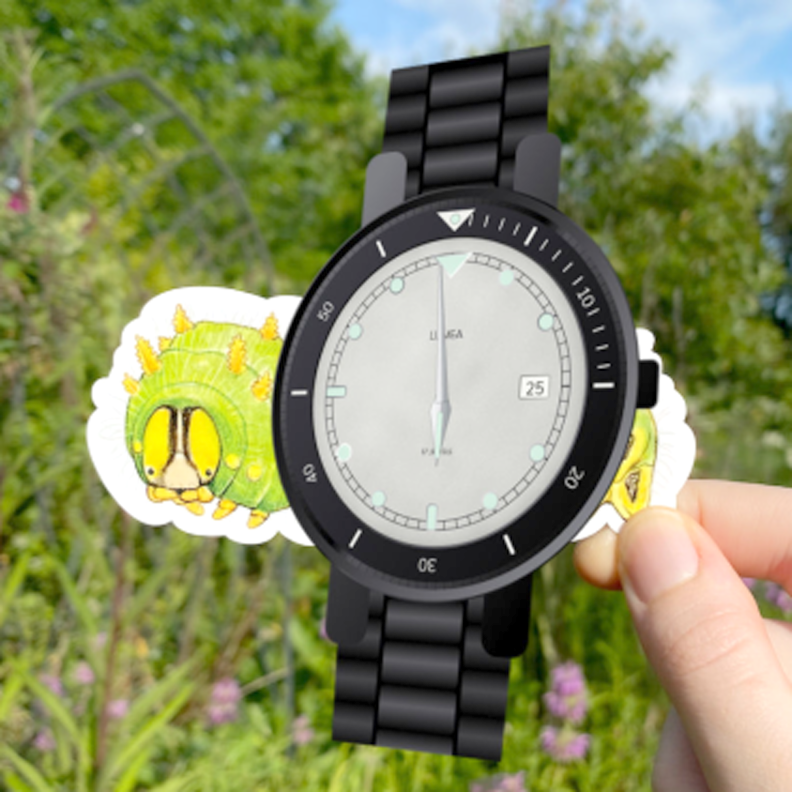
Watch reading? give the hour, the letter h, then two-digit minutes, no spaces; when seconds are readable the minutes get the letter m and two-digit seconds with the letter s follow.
5h59
